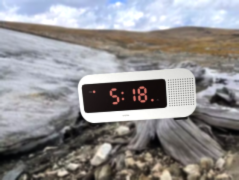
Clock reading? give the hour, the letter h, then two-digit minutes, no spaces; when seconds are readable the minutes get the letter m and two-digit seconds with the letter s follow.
5h18
